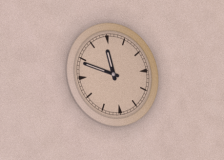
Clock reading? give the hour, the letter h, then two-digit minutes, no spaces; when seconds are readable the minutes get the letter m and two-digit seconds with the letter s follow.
11h49
